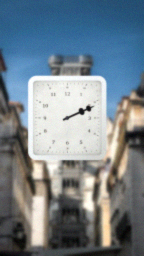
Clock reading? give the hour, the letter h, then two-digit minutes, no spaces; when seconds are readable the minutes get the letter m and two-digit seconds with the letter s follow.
2h11
